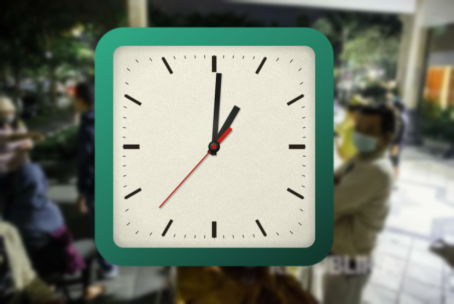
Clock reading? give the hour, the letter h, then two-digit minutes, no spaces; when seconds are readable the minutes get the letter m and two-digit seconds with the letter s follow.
1h00m37s
